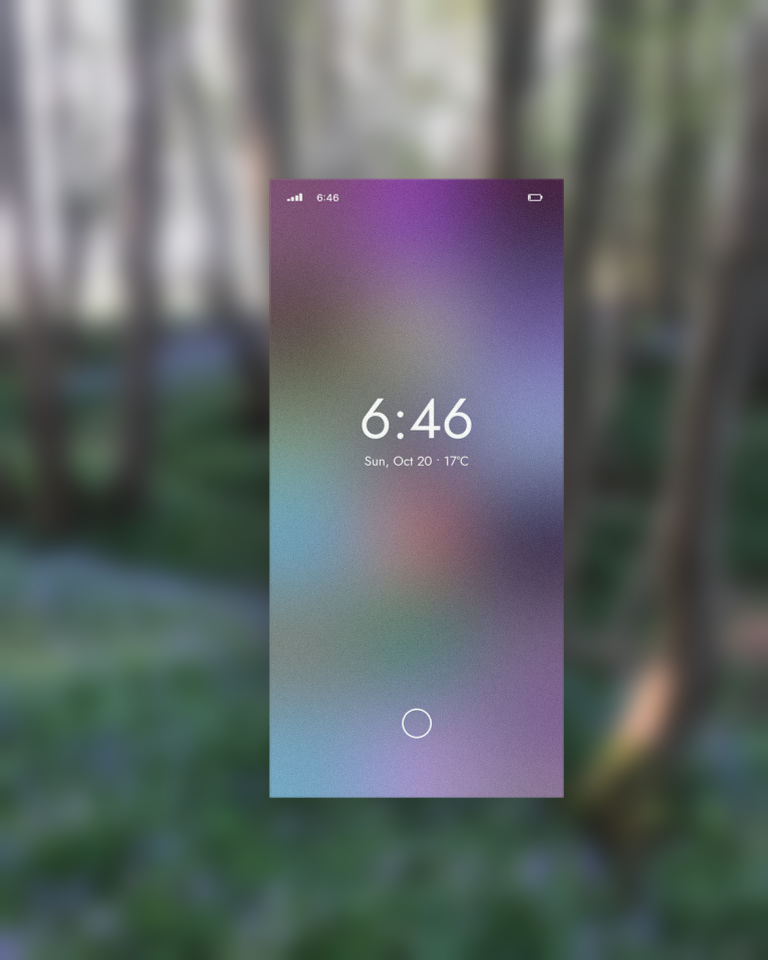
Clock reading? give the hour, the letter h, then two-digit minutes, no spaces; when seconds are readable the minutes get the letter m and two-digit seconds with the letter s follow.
6h46
